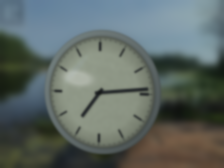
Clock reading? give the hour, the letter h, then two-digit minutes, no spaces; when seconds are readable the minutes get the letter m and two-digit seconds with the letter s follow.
7h14
